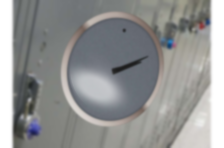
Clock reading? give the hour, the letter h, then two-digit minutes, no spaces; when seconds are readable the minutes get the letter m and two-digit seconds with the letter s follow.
2h10
